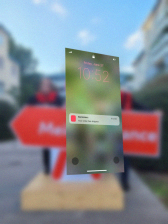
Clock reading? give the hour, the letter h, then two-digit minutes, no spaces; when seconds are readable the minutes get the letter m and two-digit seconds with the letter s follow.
10h52
